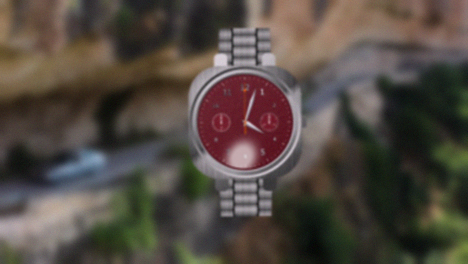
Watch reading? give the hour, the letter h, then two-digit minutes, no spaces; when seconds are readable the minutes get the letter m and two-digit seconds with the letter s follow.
4h03
